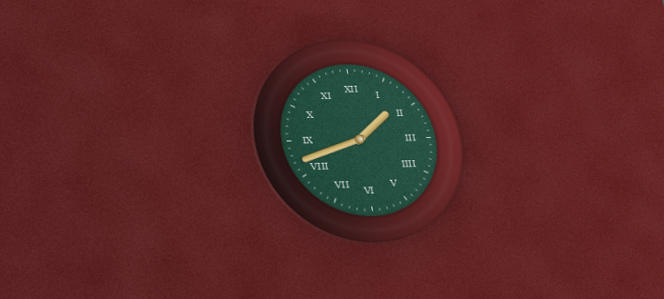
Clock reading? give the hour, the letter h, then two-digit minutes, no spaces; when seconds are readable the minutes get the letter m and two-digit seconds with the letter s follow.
1h42
